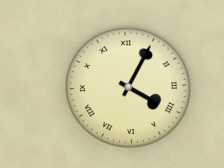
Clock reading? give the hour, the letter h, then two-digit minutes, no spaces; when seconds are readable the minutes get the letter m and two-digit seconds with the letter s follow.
4h05
